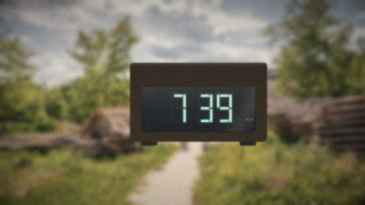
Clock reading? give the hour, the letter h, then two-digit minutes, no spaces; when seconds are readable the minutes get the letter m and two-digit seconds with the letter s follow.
7h39
